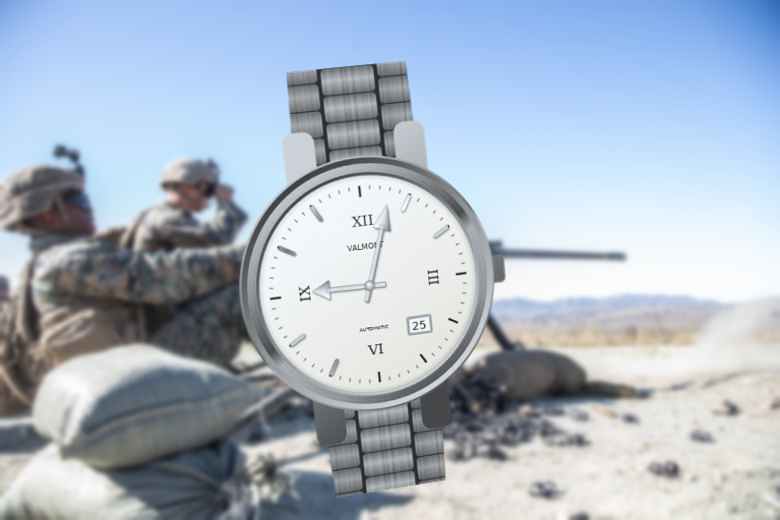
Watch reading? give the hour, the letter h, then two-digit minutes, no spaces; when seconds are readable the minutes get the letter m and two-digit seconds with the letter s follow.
9h03
